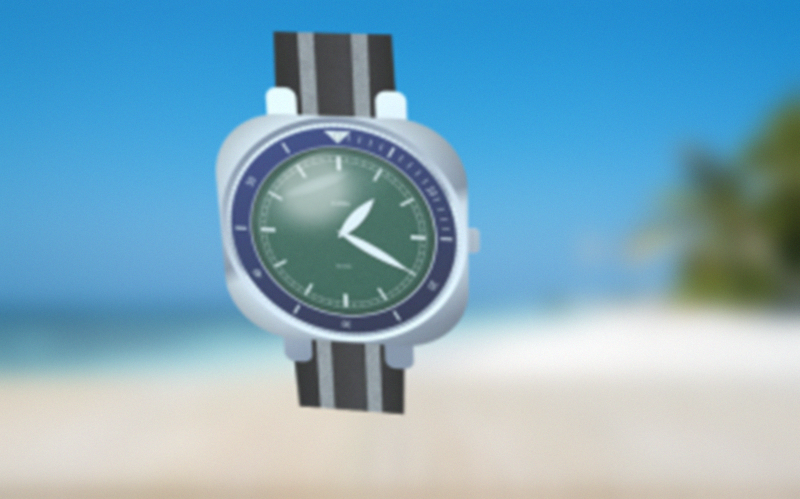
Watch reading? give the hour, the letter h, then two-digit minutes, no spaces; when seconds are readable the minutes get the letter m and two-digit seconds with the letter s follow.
1h20
